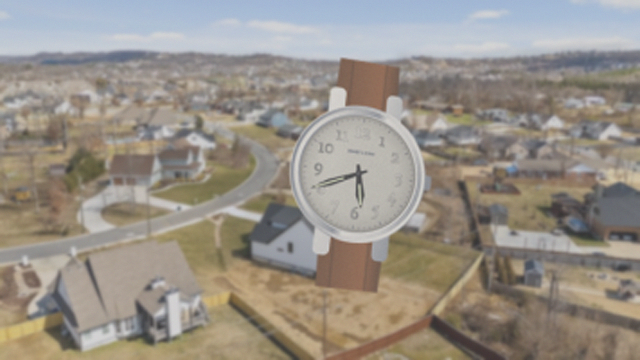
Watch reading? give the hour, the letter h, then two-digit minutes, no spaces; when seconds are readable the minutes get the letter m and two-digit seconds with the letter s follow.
5h41
